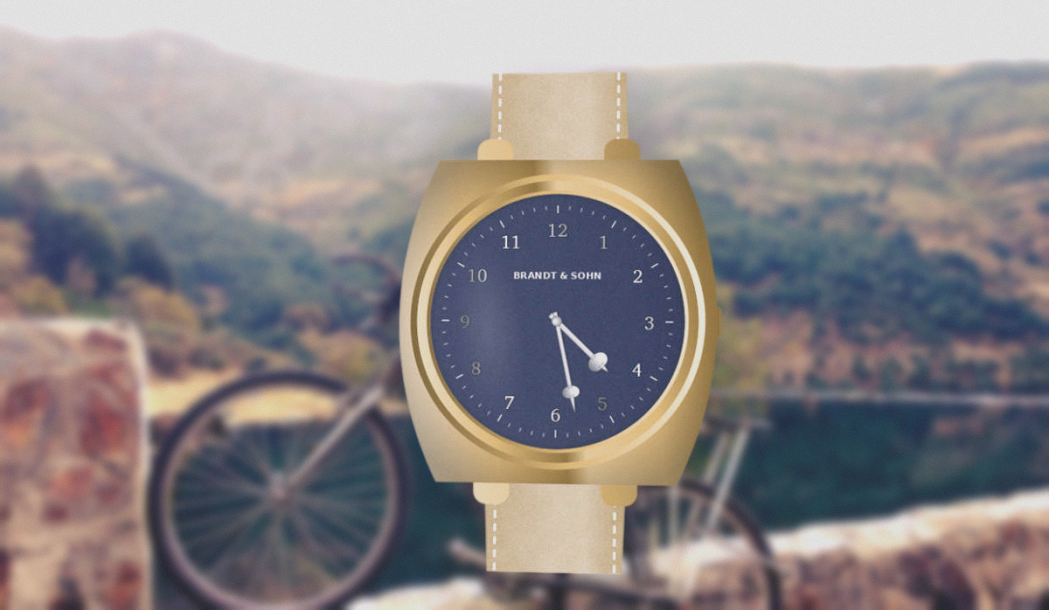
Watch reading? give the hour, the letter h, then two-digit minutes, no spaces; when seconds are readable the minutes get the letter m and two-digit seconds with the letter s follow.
4h28
